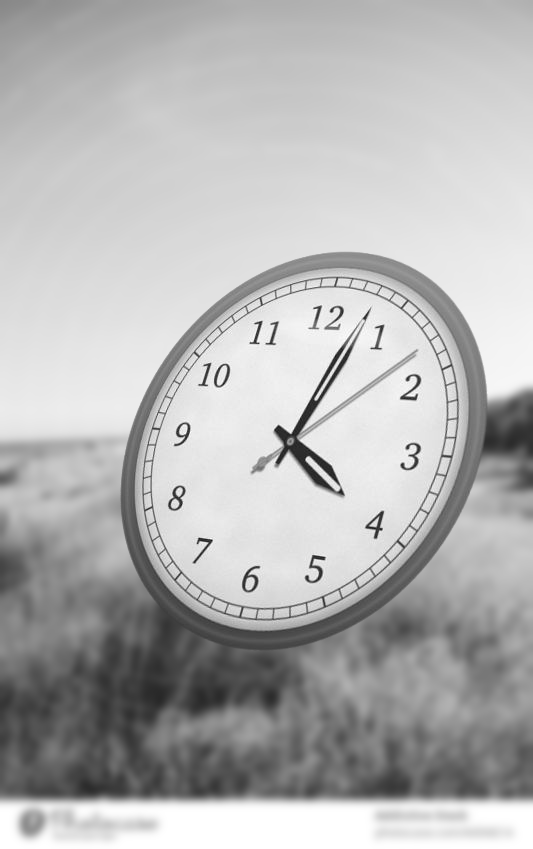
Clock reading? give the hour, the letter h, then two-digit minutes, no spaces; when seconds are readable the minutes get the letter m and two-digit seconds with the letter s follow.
4h03m08s
